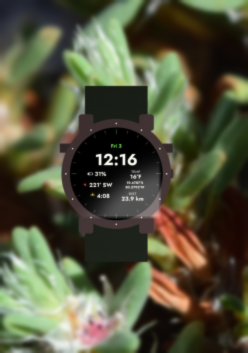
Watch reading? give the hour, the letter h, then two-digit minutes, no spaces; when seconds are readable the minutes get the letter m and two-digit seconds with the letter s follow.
12h16
